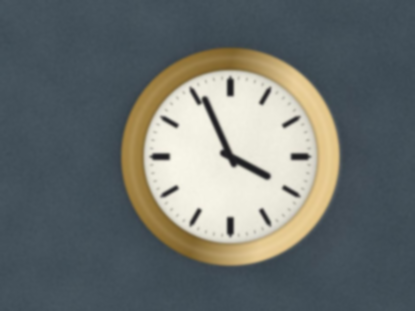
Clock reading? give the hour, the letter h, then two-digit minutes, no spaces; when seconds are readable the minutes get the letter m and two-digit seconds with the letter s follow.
3h56
